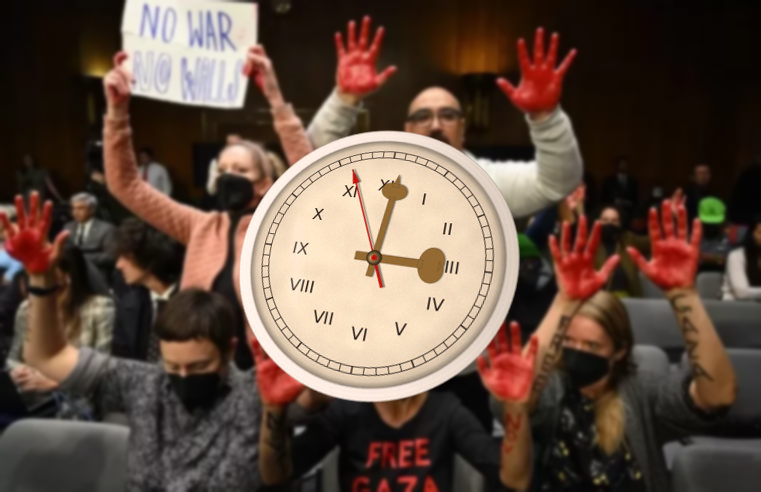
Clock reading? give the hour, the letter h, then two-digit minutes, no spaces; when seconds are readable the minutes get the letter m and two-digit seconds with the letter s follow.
3h00m56s
